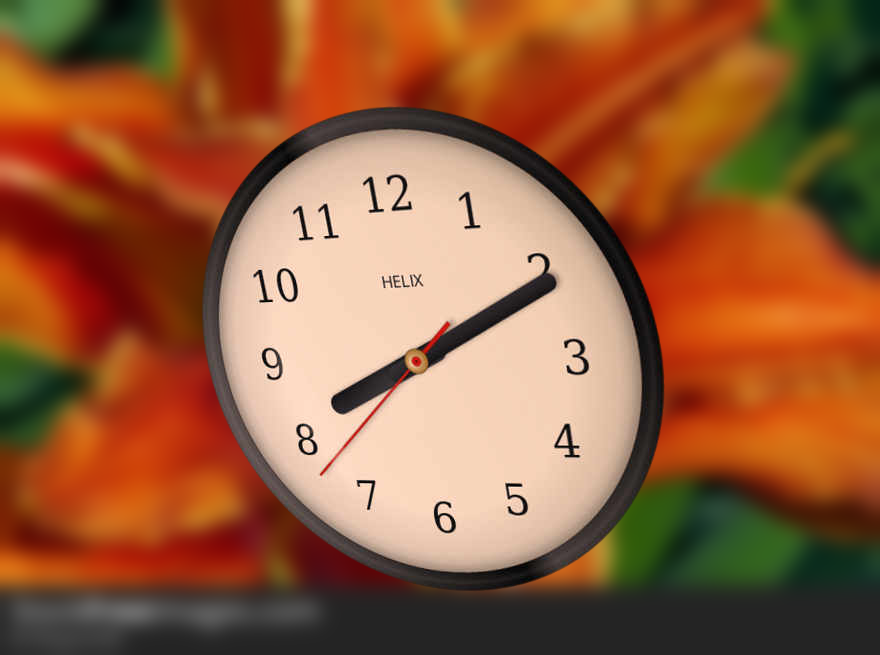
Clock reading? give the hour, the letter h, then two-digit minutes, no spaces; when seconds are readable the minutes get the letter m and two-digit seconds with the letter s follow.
8h10m38s
